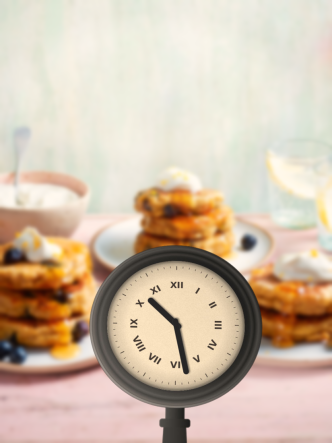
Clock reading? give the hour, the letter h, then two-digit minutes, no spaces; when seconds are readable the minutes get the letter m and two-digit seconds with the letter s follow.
10h28
